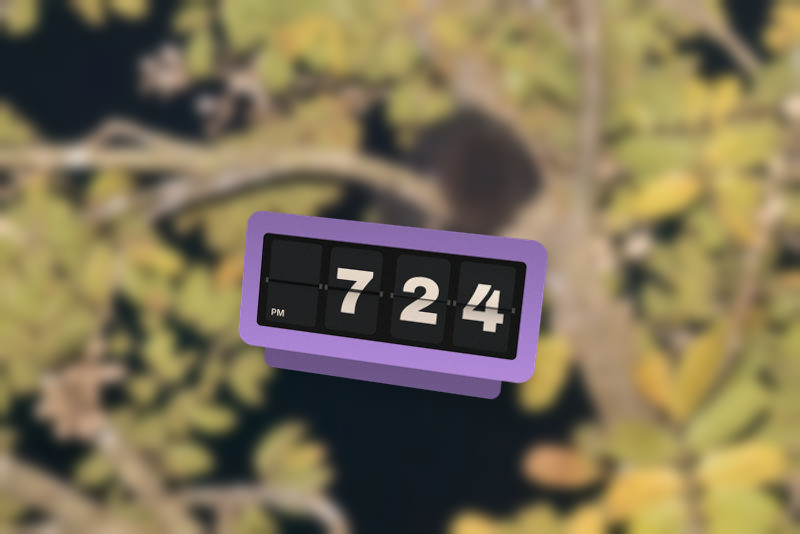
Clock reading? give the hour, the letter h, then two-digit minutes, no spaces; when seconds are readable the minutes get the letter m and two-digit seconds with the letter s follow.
7h24
